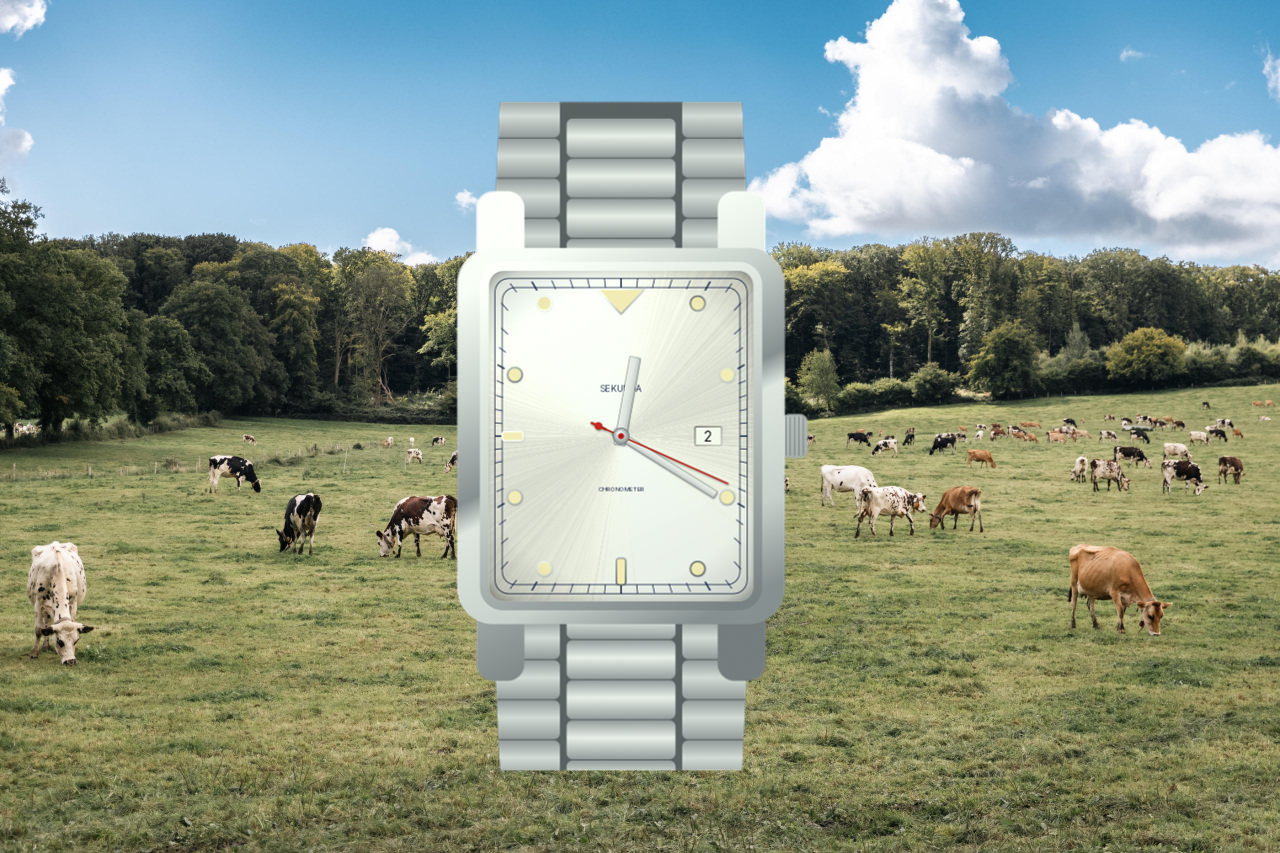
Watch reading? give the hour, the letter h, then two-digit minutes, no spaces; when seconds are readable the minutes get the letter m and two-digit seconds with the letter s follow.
12h20m19s
